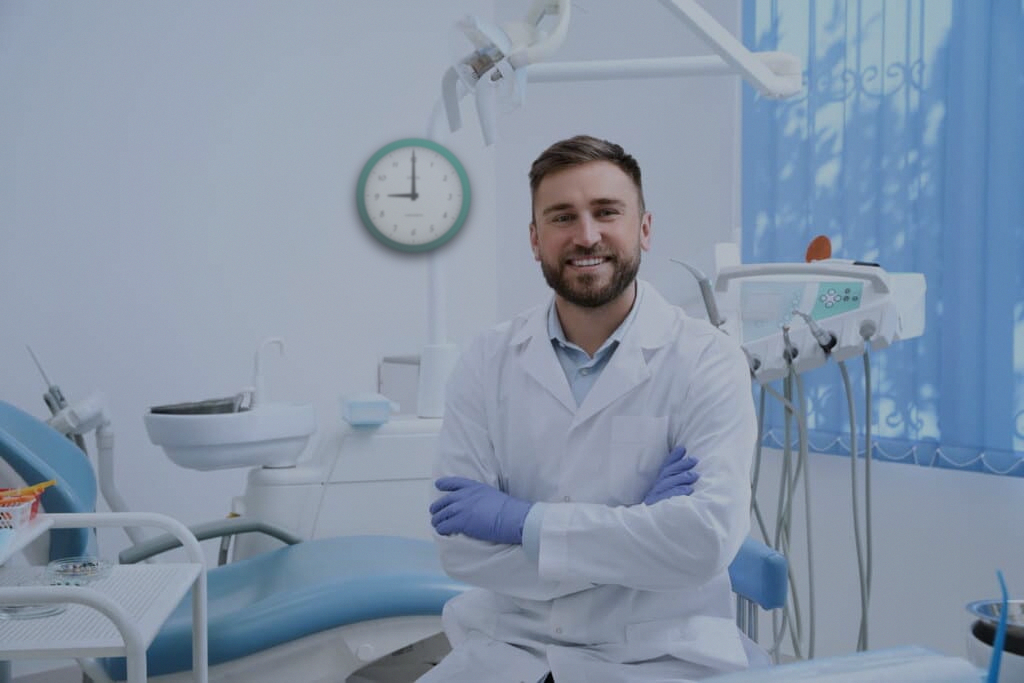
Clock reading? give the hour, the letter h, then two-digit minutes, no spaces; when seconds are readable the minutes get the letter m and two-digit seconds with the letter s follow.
9h00
